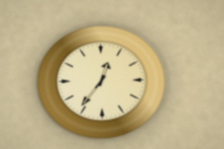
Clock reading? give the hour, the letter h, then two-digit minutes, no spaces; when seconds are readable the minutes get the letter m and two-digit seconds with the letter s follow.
12h36
